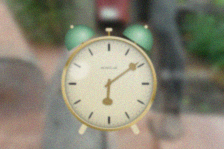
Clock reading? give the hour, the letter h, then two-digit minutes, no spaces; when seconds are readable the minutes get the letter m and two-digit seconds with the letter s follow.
6h09
